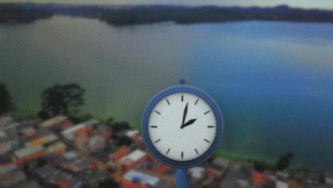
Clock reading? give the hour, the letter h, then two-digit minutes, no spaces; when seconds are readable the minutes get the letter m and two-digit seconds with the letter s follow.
2h02
